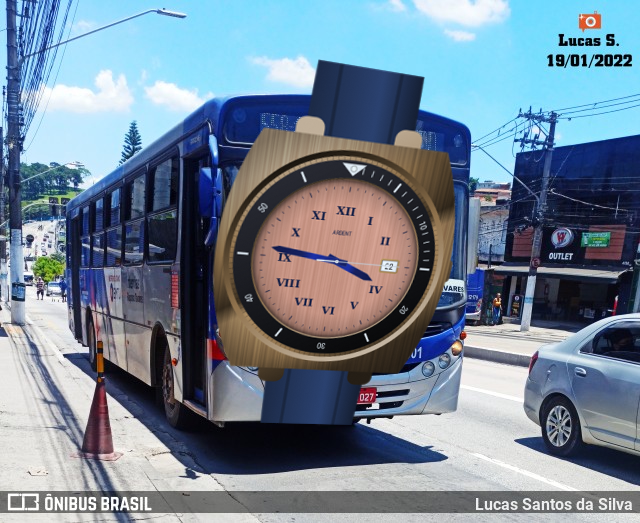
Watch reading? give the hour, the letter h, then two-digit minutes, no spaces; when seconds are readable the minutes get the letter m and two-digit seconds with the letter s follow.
3h46m15s
